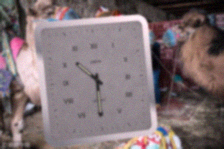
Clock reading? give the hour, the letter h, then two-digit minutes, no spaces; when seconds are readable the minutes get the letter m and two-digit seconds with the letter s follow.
10h30
